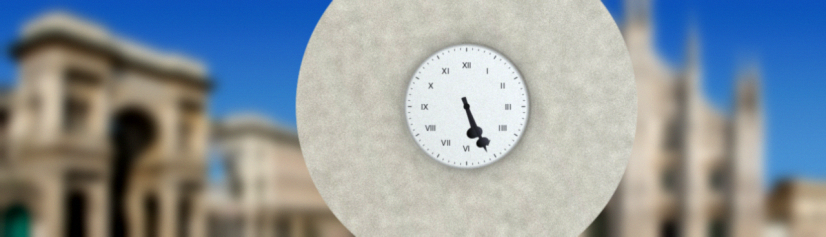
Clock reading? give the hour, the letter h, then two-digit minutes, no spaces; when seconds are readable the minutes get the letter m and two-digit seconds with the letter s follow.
5h26
